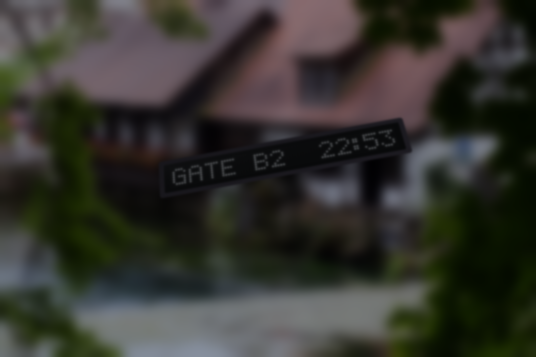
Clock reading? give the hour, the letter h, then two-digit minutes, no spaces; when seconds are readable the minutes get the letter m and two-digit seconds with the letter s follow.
22h53
